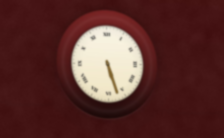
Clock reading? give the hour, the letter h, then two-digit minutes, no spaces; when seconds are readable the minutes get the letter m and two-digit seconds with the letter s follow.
5h27
